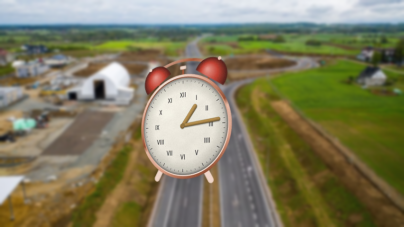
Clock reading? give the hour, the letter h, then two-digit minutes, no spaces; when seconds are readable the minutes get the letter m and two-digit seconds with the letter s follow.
1h14
